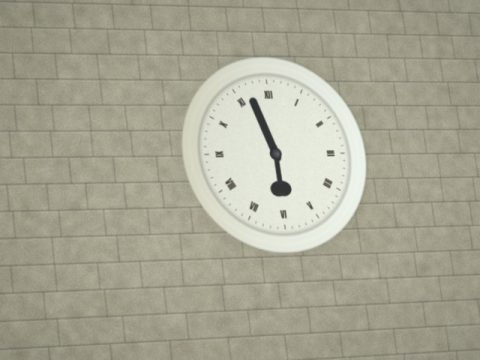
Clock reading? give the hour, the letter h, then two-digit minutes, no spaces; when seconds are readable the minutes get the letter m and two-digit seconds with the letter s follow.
5h57
